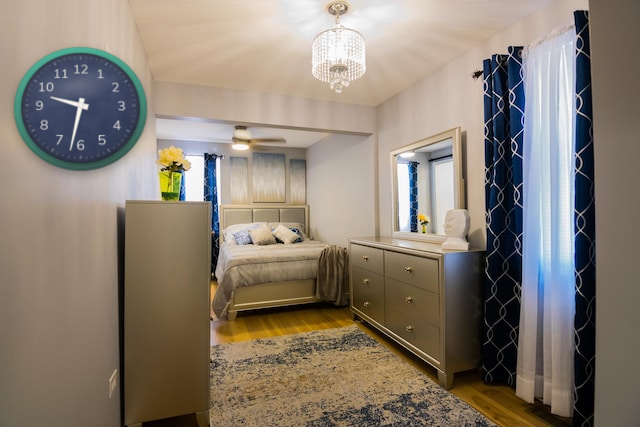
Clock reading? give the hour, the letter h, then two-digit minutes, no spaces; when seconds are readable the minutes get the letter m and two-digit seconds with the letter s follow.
9h32
